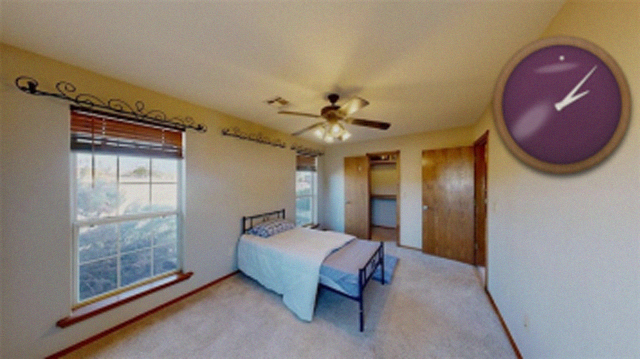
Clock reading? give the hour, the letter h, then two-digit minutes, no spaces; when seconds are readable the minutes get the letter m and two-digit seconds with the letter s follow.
2h07
